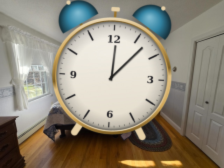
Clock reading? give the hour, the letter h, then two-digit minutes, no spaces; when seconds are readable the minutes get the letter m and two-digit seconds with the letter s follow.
12h07
